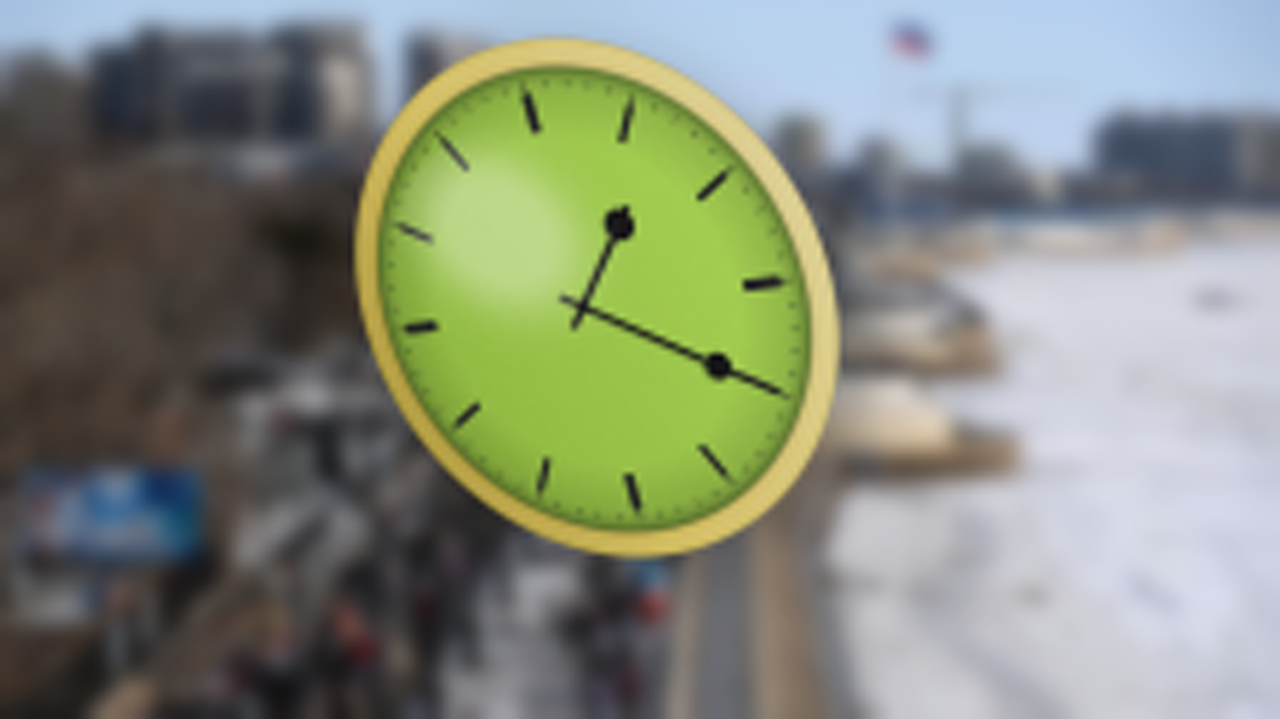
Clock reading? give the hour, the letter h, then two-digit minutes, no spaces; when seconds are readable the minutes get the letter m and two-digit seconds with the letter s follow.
1h20
